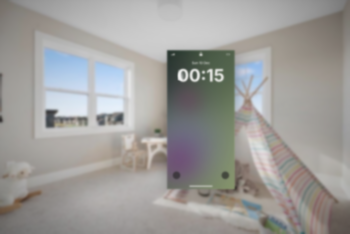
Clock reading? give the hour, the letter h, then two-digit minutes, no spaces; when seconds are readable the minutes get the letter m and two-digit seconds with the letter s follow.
0h15
